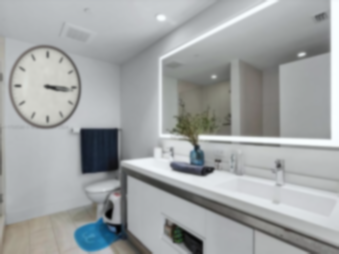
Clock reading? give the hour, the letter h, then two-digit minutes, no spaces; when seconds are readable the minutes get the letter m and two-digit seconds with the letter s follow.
3h16
